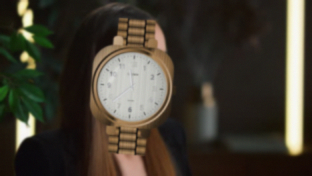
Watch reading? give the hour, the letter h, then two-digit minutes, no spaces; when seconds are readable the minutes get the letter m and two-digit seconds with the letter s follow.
11h38
